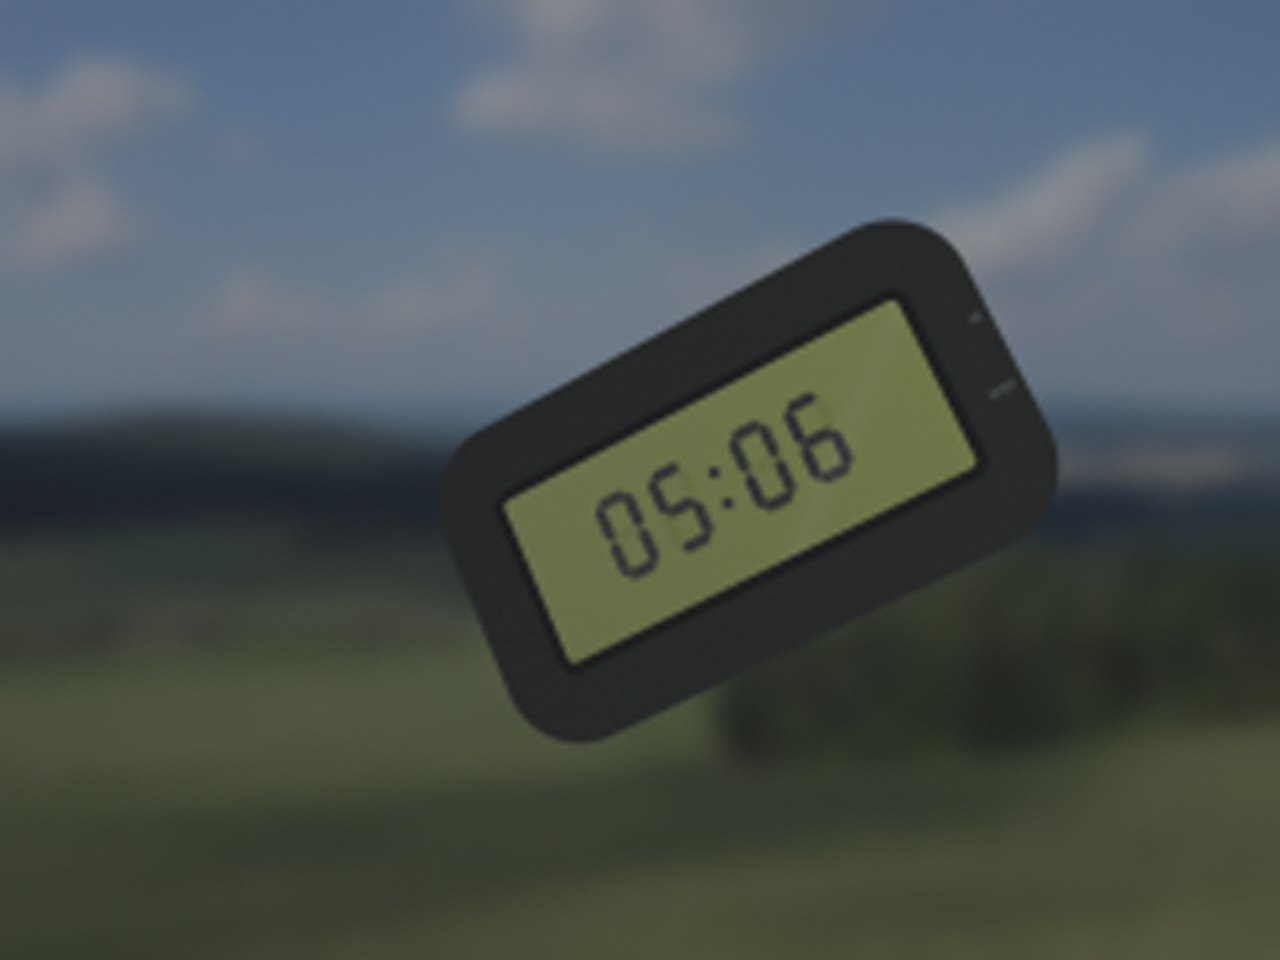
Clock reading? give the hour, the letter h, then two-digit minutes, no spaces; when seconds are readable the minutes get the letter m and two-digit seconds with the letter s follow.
5h06
